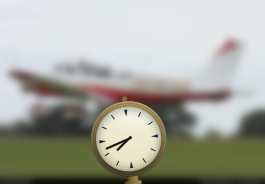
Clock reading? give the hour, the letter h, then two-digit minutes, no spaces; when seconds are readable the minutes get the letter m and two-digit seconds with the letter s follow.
7h42
